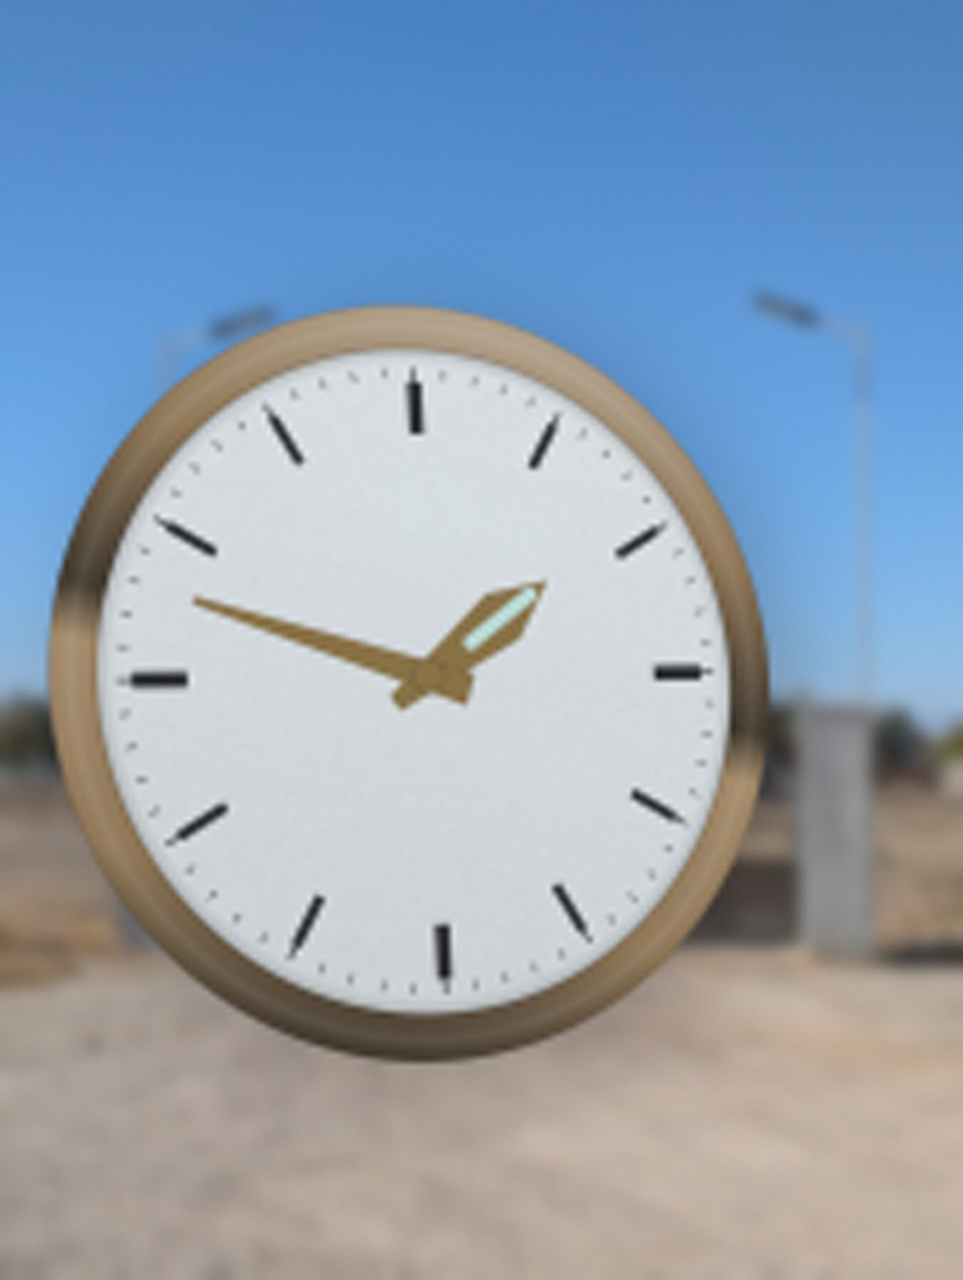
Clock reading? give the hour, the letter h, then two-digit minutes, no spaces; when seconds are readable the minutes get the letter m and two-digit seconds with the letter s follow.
1h48
